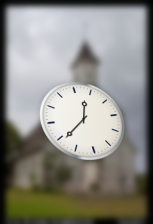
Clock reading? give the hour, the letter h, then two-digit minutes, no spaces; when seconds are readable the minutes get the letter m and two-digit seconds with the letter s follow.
12h39
